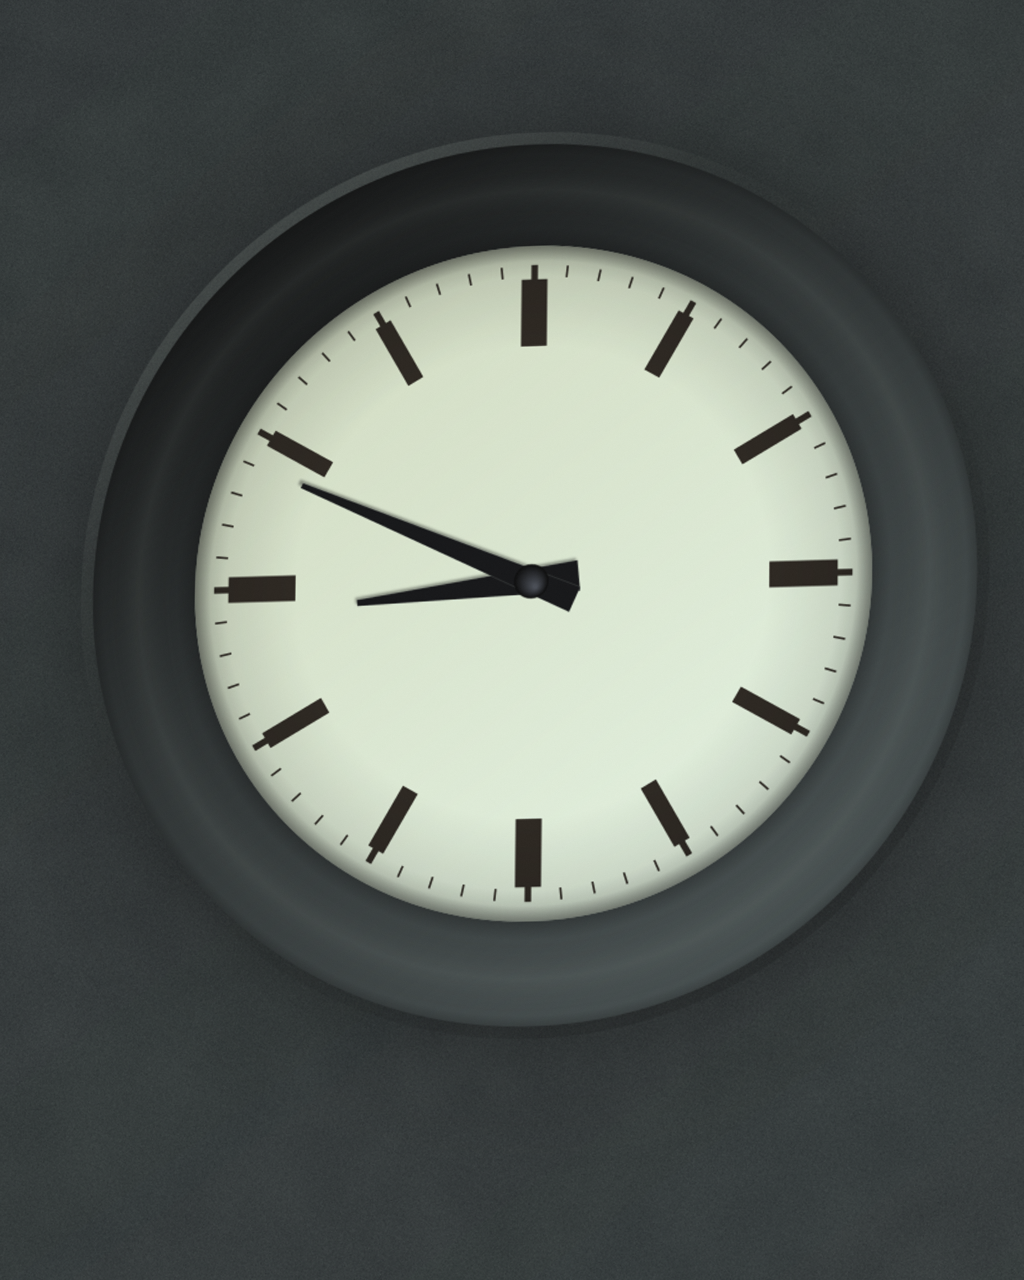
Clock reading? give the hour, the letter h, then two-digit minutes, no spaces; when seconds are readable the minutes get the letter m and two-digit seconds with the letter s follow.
8h49
